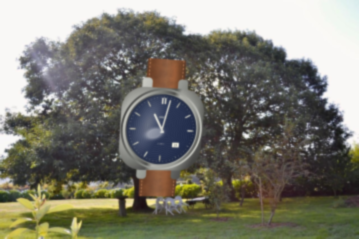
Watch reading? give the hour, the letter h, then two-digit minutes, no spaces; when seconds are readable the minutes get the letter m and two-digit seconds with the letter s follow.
11h02
